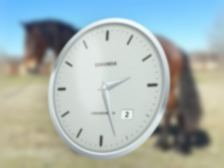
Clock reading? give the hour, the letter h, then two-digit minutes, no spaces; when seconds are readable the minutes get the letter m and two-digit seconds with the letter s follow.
2h27
